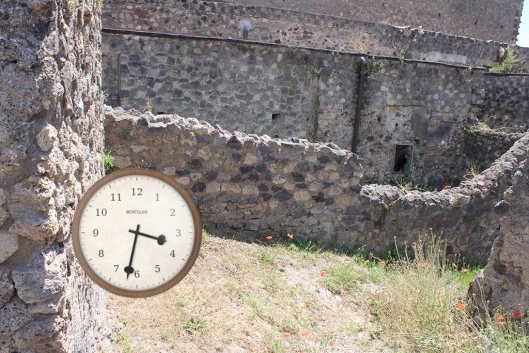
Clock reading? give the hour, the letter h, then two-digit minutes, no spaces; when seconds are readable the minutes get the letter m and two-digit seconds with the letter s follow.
3h32
